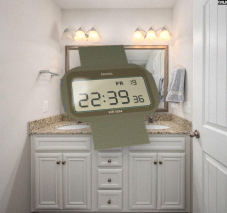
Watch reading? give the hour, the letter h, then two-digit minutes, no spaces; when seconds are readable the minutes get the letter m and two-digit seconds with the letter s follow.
22h39m36s
